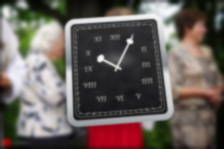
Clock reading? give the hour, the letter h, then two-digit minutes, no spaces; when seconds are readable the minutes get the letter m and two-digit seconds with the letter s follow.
10h05
